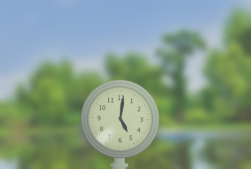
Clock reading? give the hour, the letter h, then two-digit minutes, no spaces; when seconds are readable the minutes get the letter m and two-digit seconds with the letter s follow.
5h01
